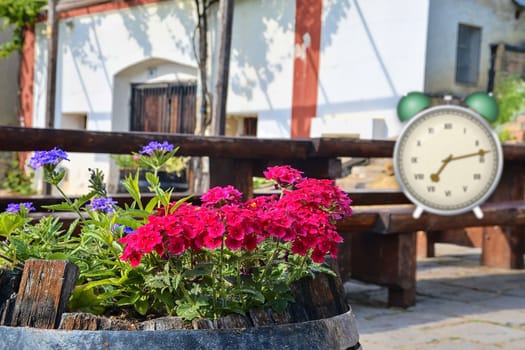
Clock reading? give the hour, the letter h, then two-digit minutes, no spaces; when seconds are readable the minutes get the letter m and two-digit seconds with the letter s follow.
7h13
